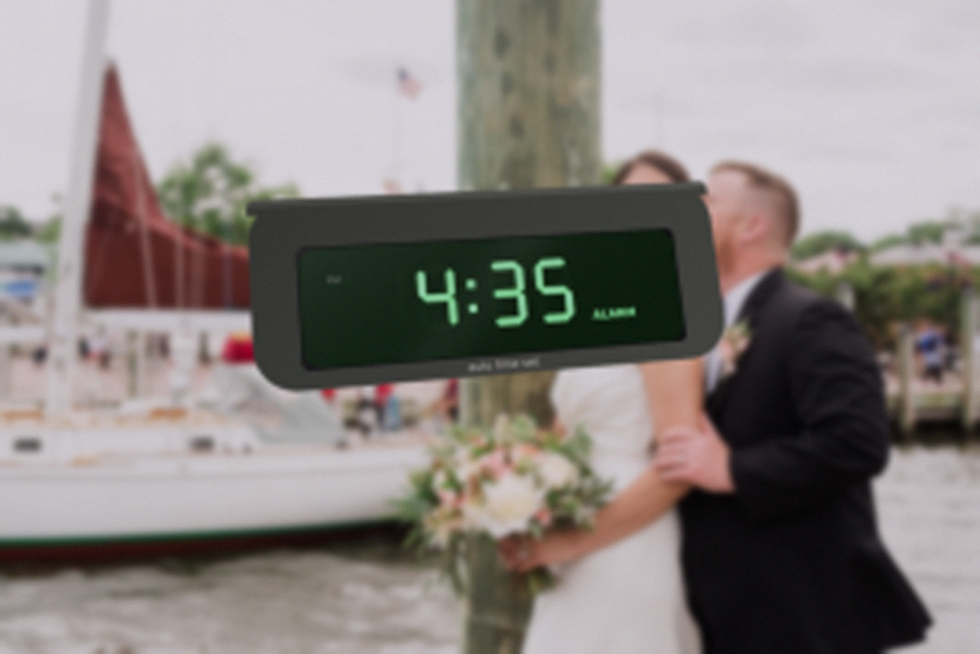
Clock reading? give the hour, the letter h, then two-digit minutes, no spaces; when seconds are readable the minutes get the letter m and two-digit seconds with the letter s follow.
4h35
